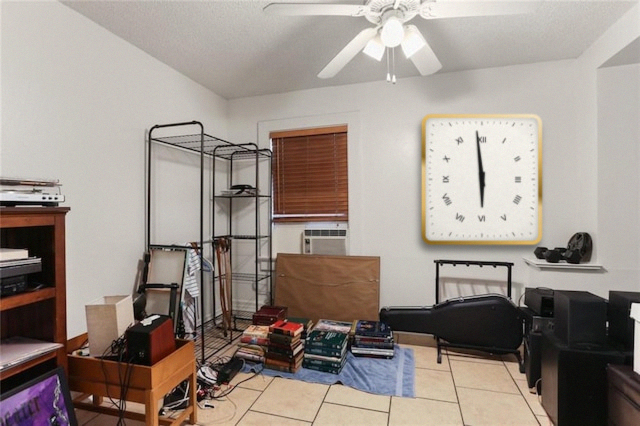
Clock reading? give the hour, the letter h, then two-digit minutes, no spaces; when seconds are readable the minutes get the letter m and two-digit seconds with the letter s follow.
5h59
